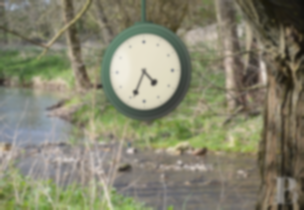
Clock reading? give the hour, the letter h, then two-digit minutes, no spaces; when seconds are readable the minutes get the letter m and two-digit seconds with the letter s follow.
4h34
